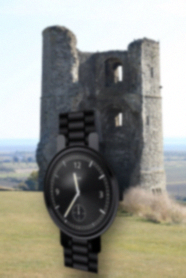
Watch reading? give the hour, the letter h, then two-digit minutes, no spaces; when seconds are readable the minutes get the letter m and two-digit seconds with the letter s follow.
11h36
